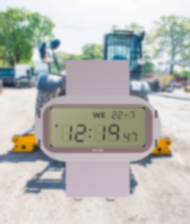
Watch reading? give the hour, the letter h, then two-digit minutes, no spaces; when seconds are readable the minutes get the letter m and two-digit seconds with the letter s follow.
12h19
